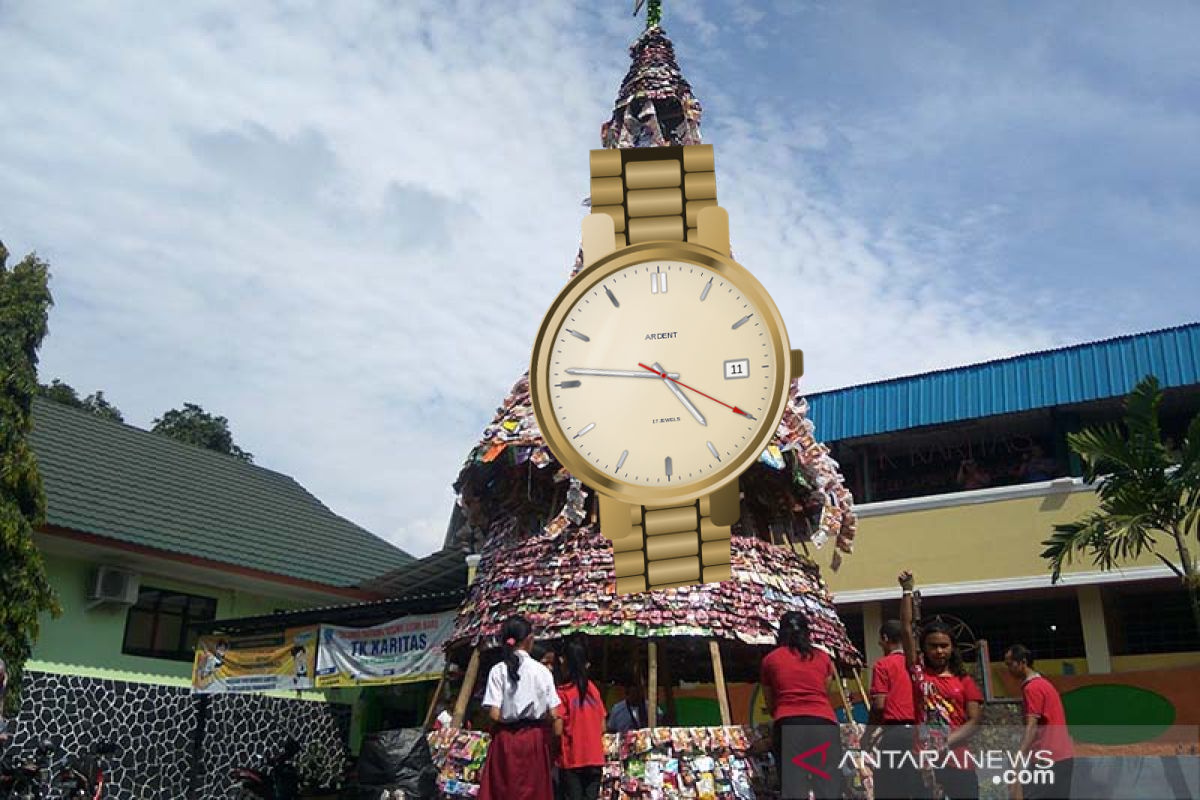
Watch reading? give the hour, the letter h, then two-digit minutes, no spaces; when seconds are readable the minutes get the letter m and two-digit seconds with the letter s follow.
4h46m20s
